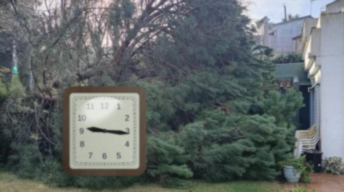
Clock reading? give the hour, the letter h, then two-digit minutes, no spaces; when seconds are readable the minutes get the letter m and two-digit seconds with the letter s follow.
9h16
